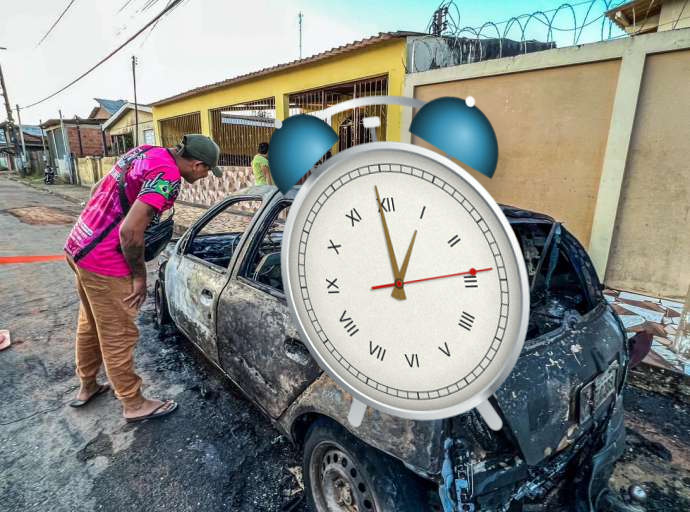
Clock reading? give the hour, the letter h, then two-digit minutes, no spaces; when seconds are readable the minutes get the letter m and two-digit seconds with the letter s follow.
12h59m14s
